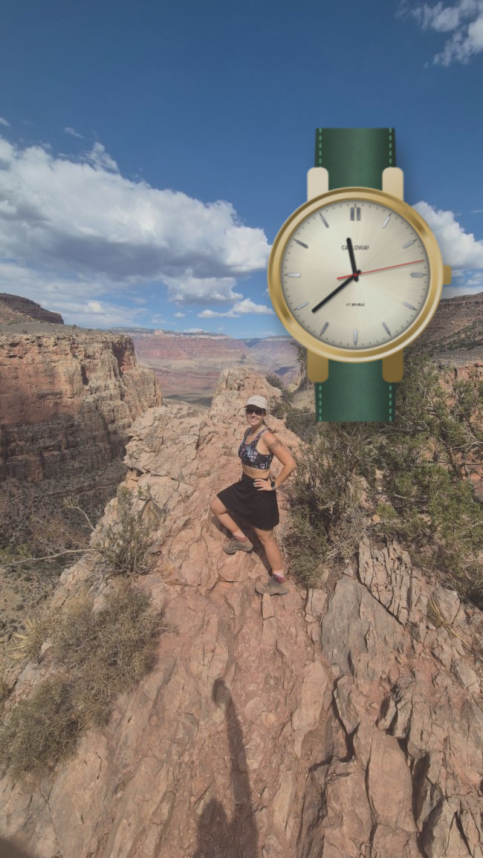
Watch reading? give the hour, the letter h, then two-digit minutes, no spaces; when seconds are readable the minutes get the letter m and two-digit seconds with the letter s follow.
11h38m13s
